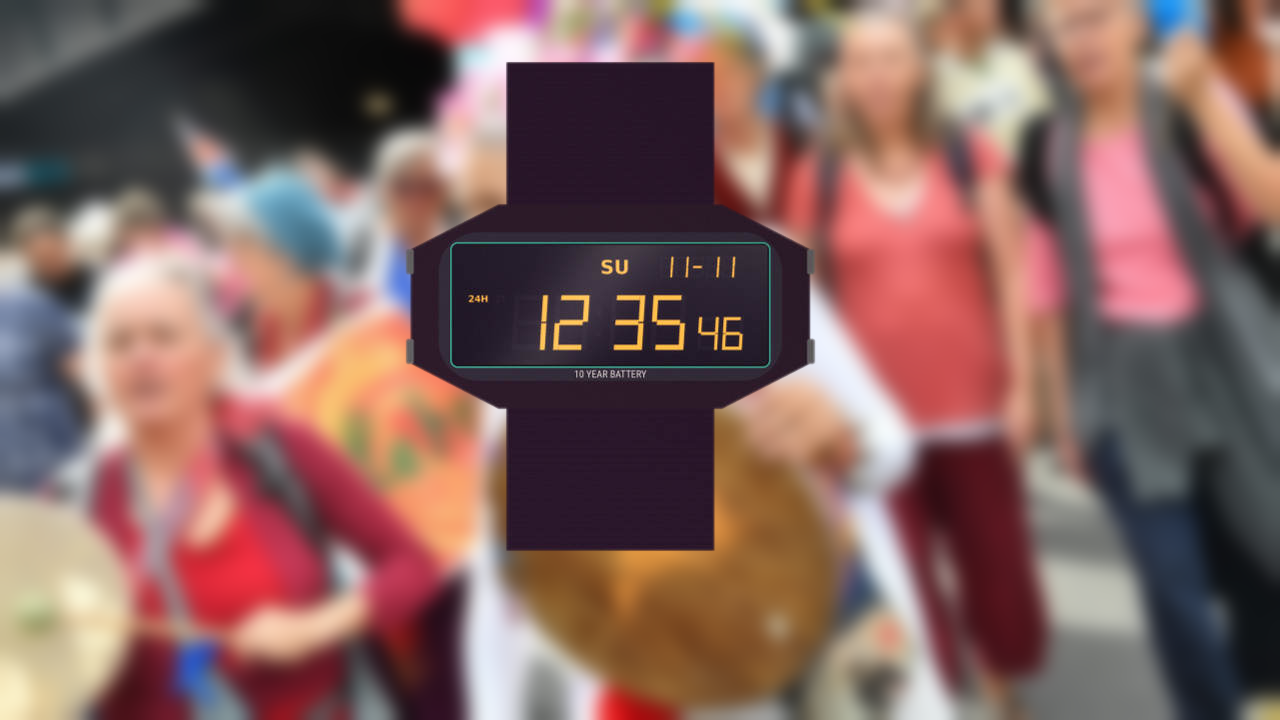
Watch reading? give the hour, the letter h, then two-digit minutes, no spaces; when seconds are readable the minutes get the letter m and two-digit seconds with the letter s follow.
12h35m46s
